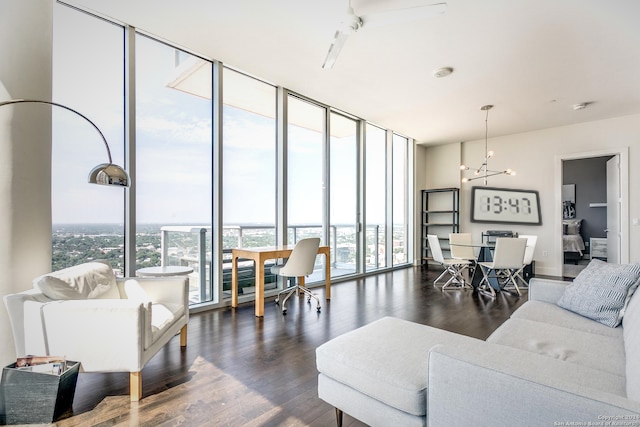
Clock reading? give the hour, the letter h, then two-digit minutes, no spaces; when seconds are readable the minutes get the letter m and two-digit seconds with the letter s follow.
13h47
